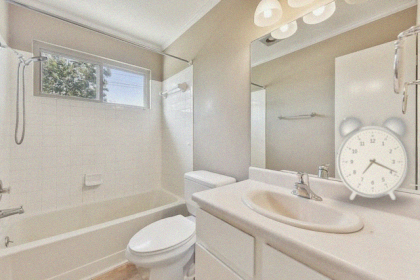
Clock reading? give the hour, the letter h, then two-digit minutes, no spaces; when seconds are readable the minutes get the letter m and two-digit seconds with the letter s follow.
7h19
